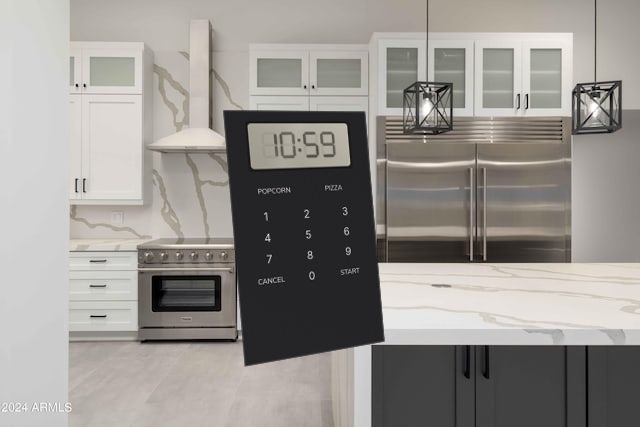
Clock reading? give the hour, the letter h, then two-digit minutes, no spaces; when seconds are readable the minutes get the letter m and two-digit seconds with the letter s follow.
10h59
